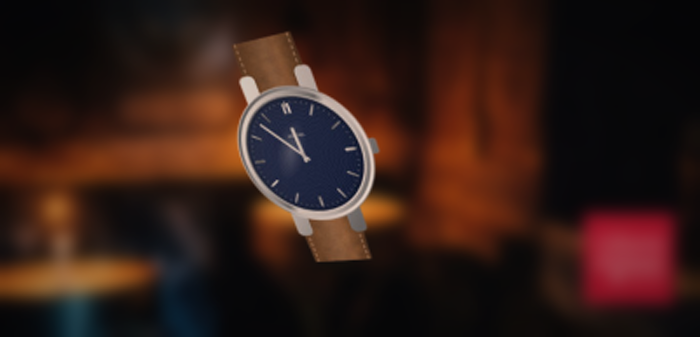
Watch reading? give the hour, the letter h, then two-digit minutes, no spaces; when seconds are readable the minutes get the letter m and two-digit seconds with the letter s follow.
11h53
